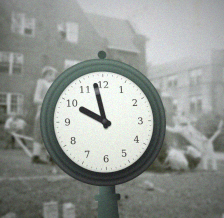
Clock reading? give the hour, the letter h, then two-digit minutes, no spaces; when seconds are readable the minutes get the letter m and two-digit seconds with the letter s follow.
9h58
